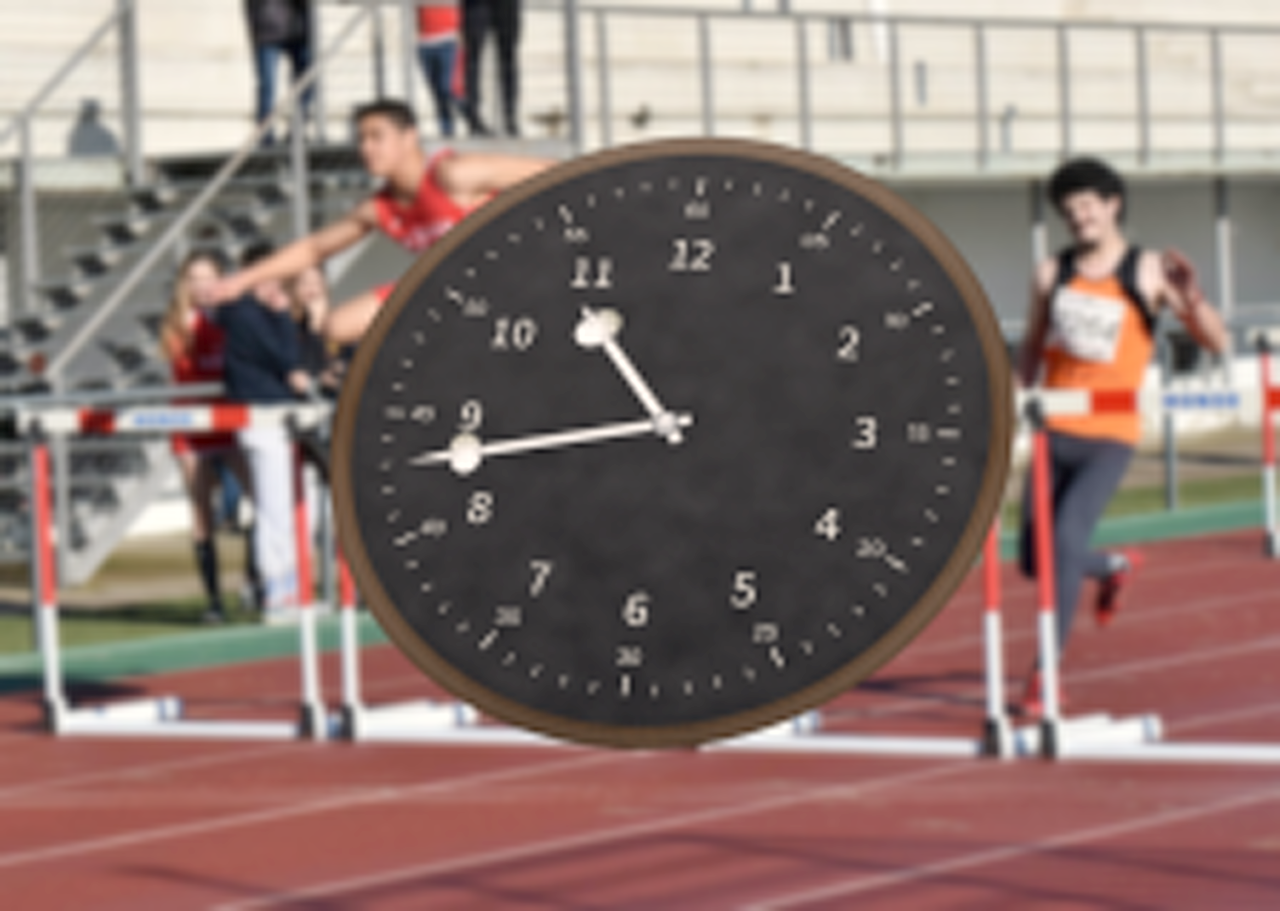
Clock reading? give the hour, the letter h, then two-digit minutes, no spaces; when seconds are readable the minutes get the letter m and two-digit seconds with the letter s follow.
10h43
